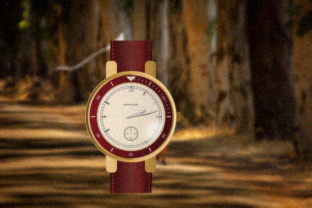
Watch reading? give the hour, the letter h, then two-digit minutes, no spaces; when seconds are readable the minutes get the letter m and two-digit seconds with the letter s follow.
2h13
